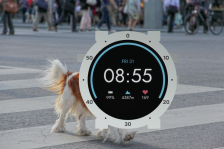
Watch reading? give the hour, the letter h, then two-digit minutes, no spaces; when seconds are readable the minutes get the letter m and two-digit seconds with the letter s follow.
8h55
